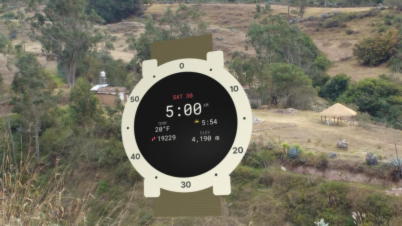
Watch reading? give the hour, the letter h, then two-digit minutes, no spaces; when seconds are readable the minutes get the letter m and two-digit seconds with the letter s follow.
5h00
